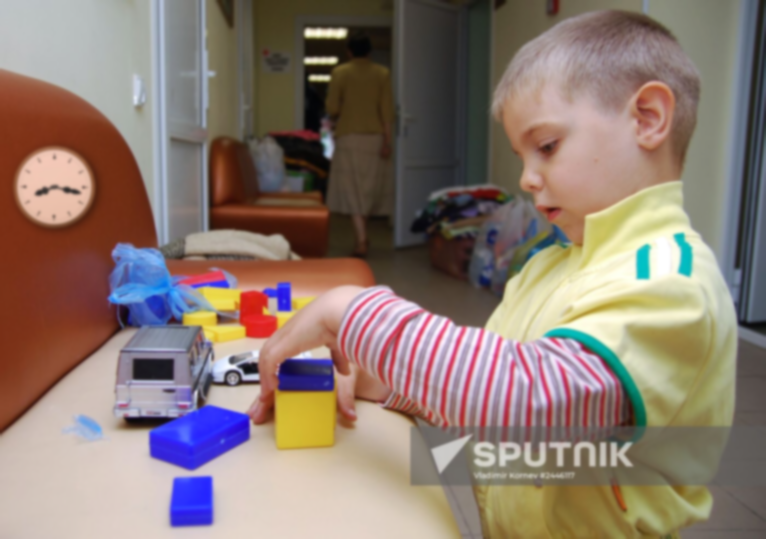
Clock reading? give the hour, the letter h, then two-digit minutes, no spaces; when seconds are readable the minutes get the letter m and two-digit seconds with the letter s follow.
8h17
